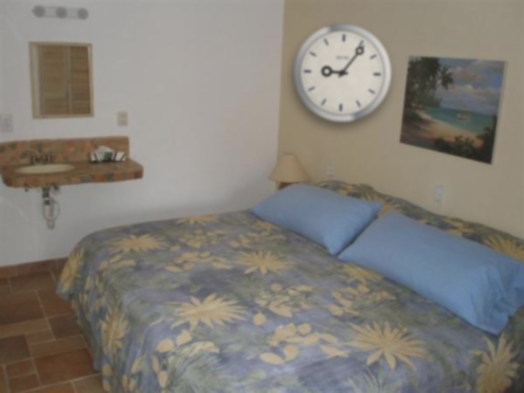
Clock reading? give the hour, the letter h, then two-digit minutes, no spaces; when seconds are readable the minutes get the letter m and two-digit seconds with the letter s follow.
9h06
